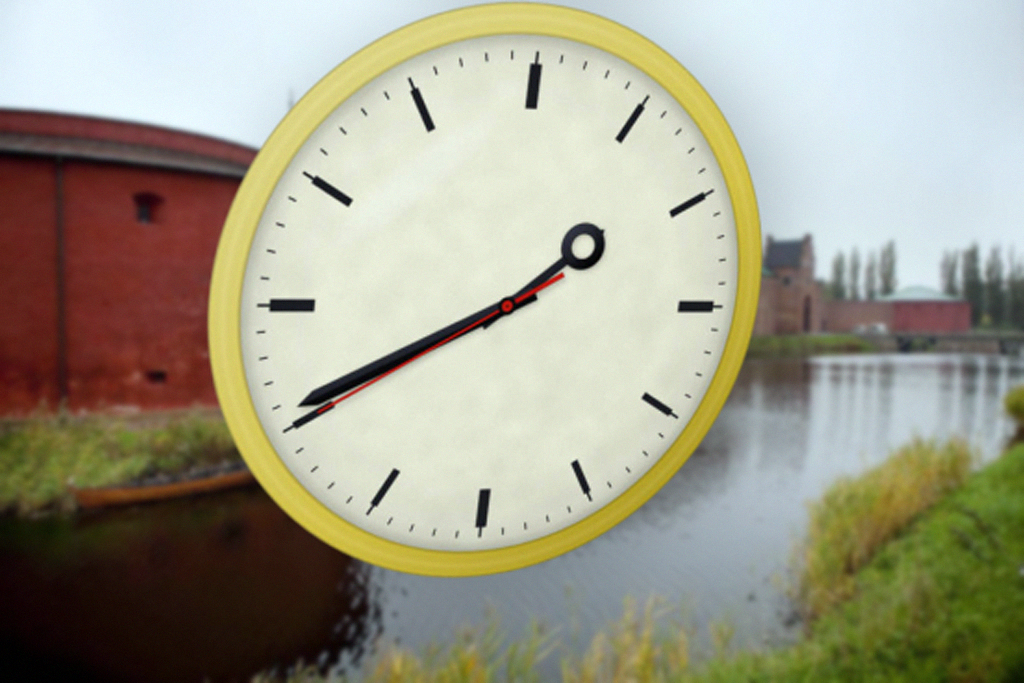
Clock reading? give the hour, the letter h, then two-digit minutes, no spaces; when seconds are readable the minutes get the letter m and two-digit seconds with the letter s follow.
1h40m40s
